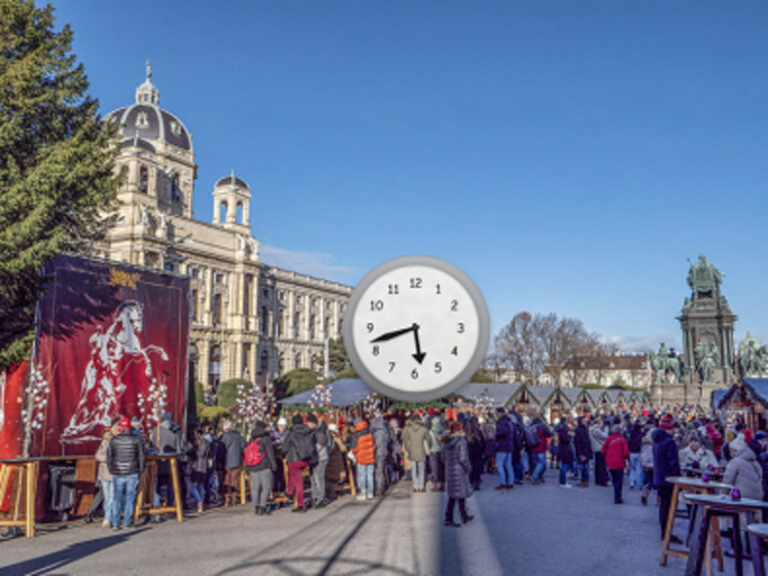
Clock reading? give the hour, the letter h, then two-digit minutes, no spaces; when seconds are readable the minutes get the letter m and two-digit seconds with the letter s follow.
5h42
